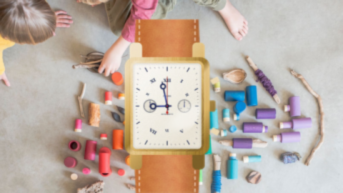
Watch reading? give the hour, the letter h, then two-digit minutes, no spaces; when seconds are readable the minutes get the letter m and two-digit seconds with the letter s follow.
8h58
